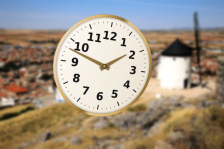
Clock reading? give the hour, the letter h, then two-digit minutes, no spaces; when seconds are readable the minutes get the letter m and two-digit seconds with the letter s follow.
1h48
